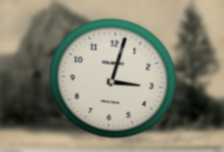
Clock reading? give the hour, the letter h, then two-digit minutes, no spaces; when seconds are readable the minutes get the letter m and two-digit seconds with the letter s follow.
3h02
